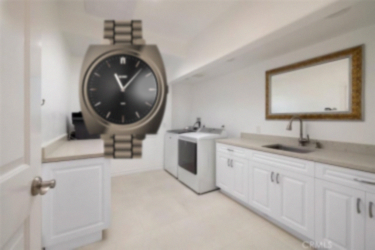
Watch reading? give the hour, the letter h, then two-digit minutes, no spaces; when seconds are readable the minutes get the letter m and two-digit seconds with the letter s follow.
11h07
